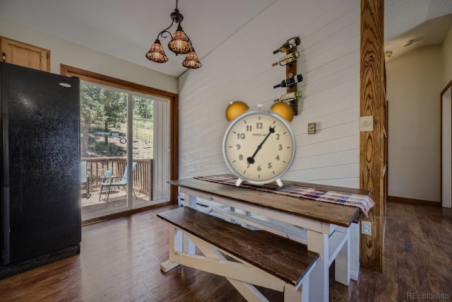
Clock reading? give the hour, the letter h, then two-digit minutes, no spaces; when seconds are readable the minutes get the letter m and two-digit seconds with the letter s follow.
7h06
